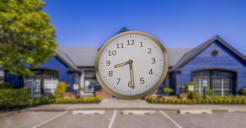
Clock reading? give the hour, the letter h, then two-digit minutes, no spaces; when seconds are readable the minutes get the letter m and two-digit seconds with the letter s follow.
8h29
